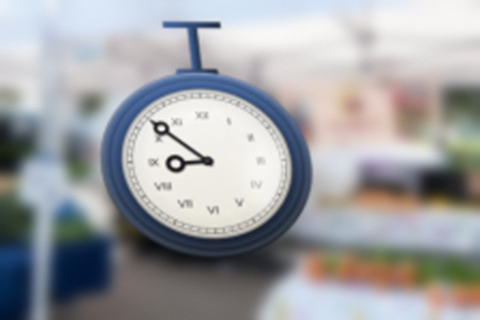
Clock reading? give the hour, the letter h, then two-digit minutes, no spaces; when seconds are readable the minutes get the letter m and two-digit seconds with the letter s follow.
8h52
